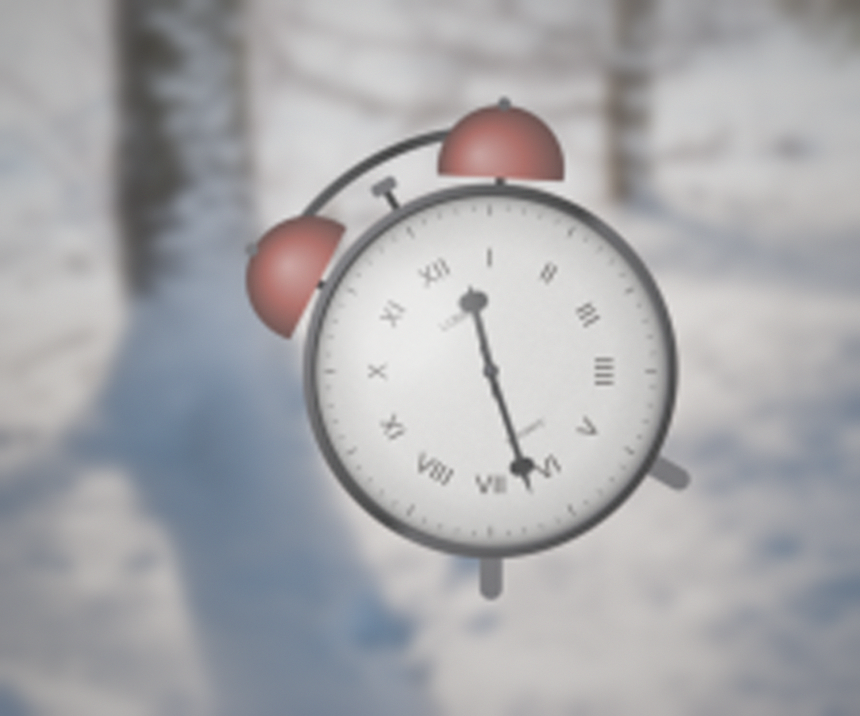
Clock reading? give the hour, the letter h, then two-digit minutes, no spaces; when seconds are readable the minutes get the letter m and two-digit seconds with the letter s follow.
12h32
